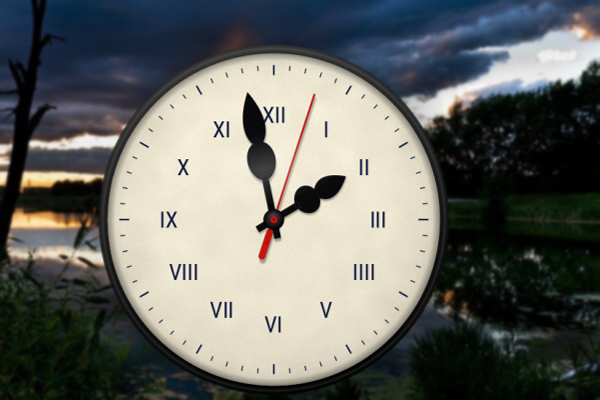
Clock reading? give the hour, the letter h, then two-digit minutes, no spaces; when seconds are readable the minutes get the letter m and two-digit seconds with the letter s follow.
1h58m03s
